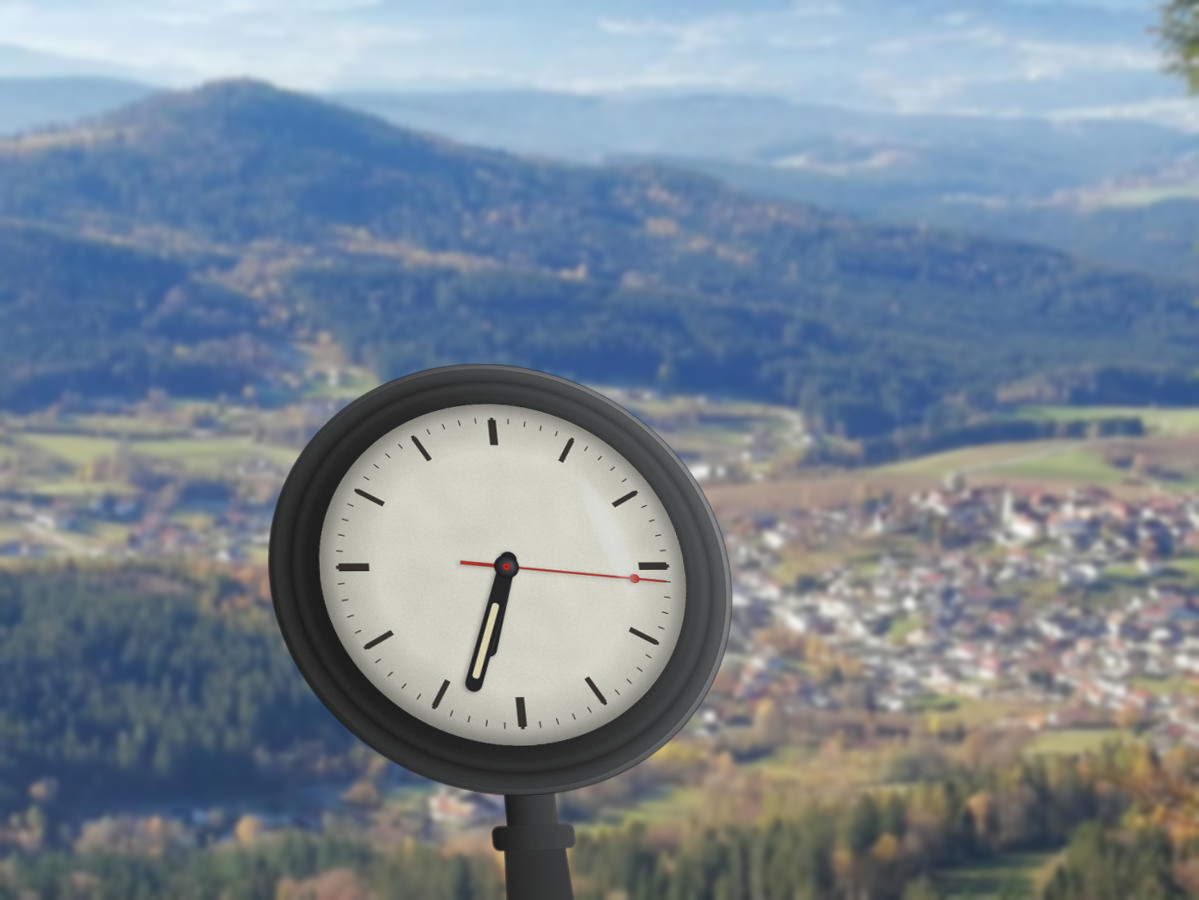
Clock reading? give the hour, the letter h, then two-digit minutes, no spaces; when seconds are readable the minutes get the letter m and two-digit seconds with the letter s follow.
6h33m16s
